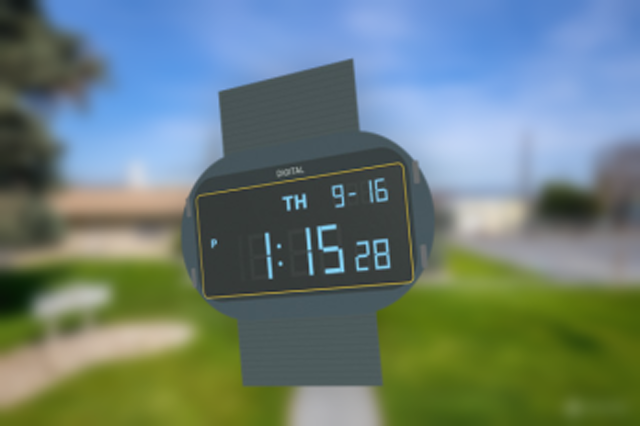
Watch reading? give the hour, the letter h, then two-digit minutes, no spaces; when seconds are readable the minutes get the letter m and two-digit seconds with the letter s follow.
1h15m28s
